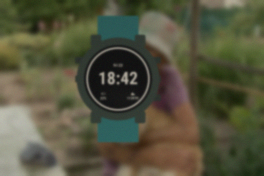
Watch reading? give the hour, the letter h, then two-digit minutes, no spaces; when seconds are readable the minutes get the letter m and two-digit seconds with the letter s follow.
18h42
